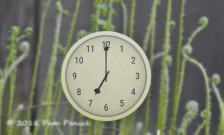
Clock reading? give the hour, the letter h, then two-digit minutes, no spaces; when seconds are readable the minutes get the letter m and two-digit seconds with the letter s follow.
7h00
